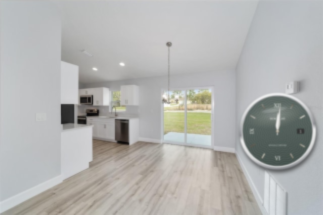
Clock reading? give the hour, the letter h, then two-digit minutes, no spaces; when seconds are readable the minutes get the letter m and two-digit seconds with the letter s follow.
12h01
